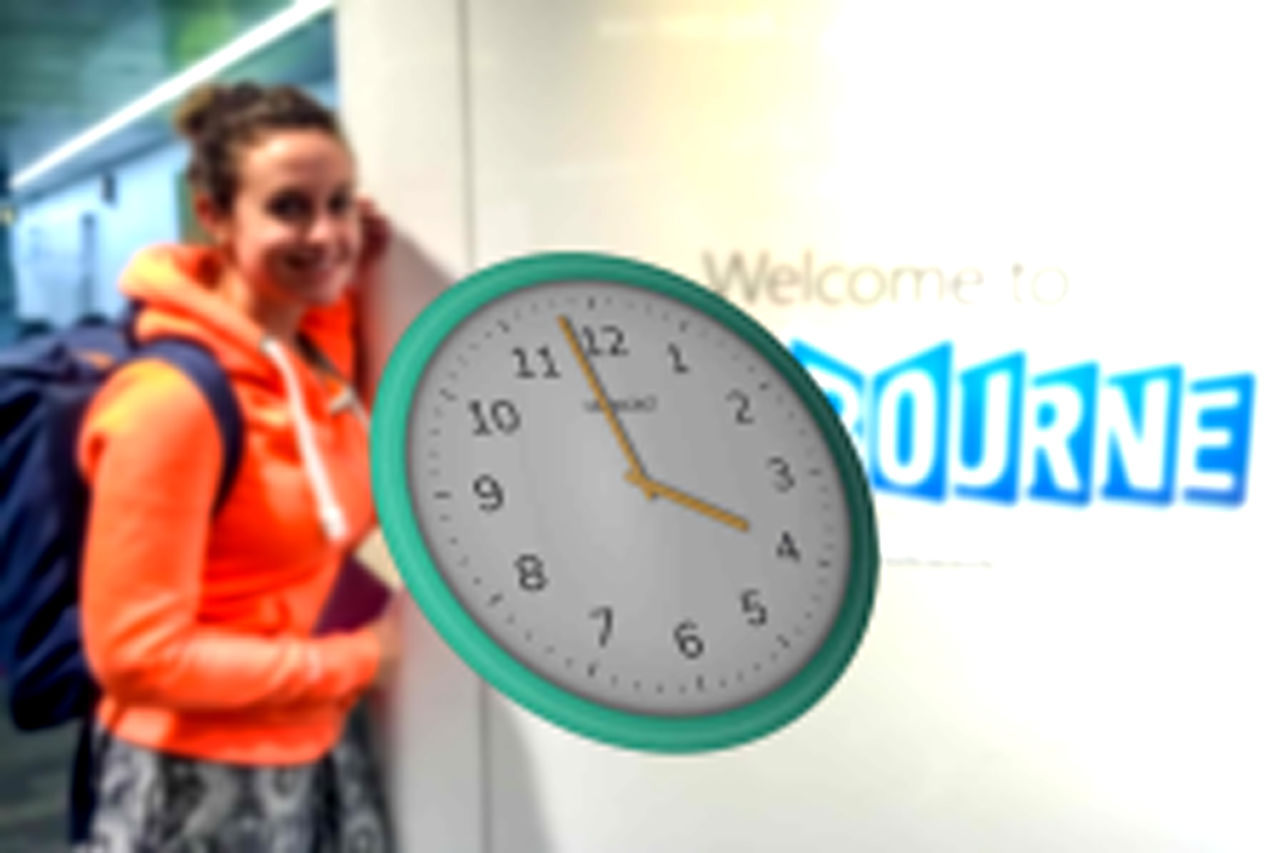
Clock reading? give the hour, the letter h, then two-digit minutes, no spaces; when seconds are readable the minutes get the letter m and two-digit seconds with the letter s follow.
3h58
